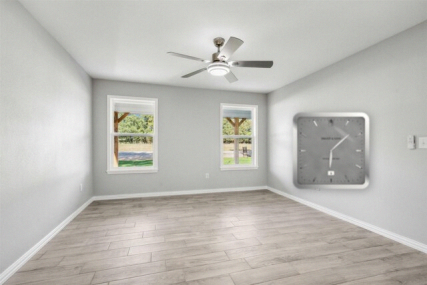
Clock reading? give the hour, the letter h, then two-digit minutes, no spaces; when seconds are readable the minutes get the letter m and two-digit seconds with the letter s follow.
6h08
